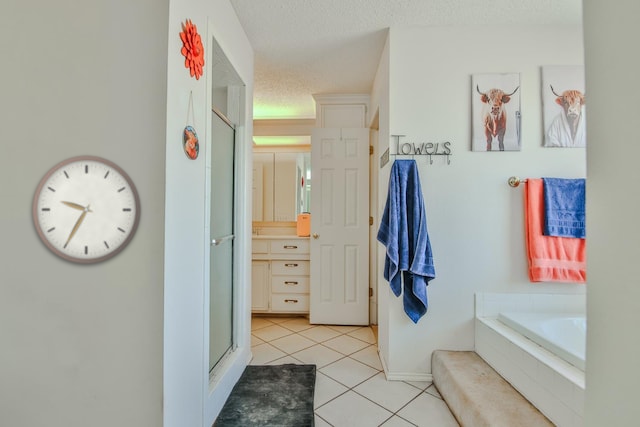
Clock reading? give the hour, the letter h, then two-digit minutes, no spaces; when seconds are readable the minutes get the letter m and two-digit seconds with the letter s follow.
9h35
